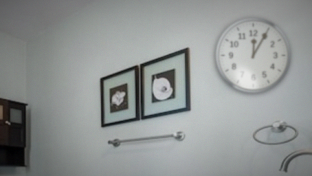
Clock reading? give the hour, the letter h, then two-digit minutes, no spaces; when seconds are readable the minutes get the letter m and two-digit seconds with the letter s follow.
12h05
